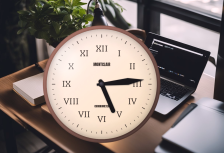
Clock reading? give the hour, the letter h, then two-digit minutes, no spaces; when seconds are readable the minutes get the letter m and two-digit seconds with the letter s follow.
5h14
